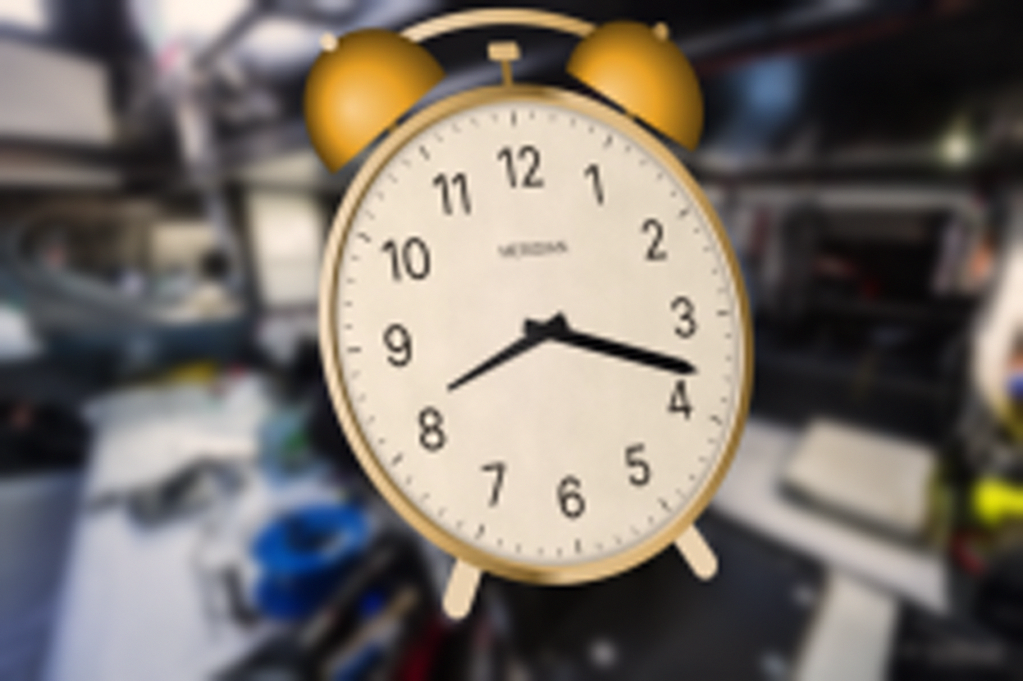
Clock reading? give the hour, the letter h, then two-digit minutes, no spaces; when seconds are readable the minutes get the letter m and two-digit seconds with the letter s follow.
8h18
